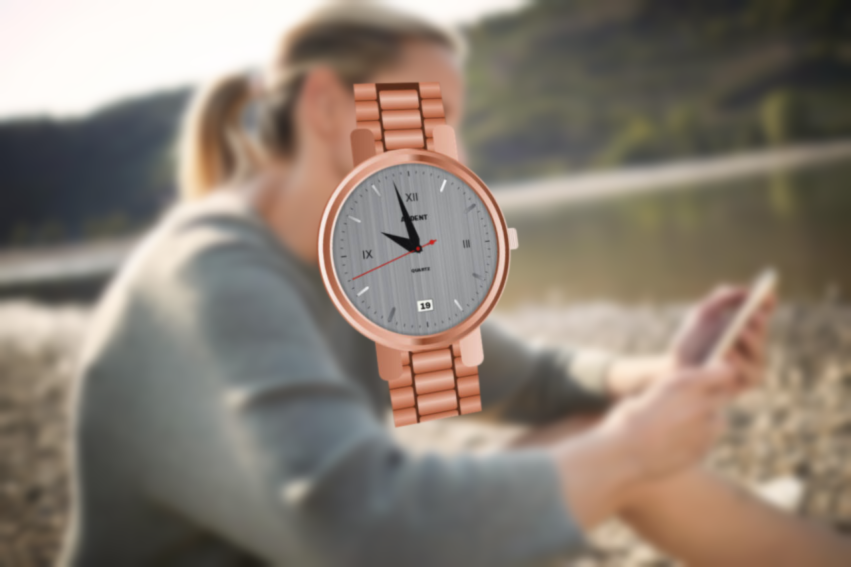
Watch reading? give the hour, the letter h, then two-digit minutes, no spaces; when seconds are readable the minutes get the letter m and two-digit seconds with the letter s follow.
9h57m42s
